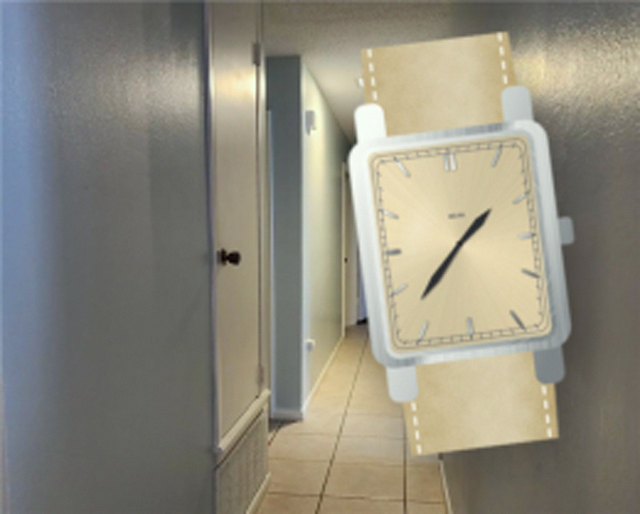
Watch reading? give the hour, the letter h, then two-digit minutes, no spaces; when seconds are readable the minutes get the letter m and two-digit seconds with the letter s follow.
1h37
